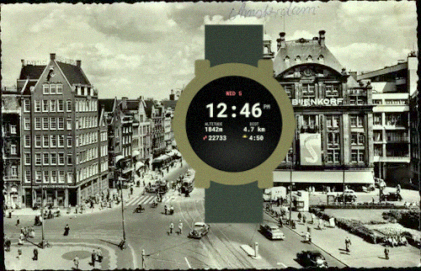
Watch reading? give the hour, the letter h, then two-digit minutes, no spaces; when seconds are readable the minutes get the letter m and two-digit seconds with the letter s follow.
12h46
